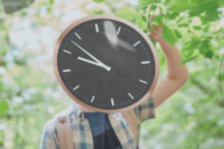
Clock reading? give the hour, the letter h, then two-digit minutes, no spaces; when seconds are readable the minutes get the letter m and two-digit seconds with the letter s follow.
9h53
